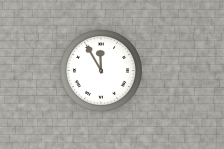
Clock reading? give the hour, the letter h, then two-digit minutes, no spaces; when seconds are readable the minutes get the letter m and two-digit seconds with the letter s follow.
11h55
